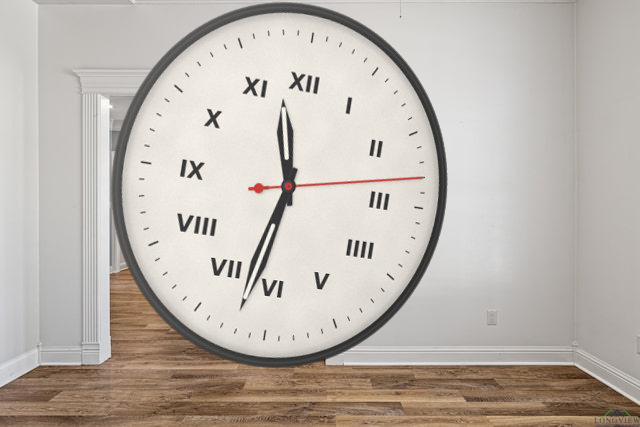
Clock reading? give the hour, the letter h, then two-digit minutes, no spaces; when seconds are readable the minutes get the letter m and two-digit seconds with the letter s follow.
11h32m13s
